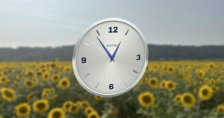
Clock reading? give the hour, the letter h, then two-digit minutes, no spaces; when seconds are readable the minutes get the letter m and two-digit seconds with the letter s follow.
12h54
